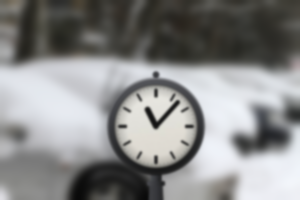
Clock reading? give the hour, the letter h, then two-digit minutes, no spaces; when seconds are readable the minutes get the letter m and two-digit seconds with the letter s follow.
11h07
